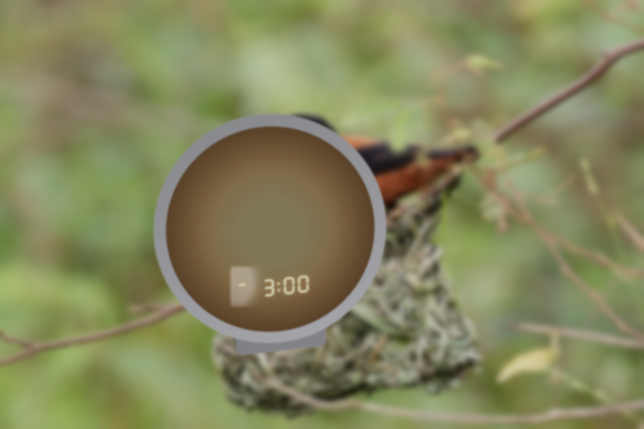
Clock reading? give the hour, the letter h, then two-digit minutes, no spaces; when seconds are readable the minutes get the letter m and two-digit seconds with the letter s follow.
3h00
